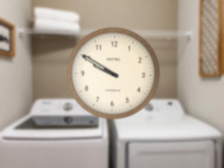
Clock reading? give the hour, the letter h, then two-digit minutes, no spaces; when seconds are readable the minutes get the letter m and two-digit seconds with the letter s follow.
9h50
